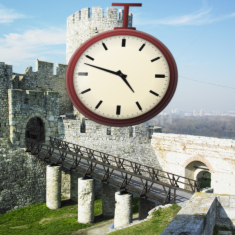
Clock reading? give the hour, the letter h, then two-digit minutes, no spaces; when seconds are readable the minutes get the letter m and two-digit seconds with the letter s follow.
4h48
